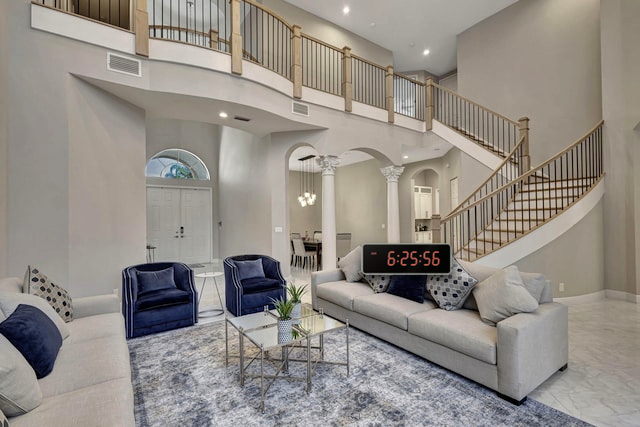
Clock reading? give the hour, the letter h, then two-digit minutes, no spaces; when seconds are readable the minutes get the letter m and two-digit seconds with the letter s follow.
6h25m56s
